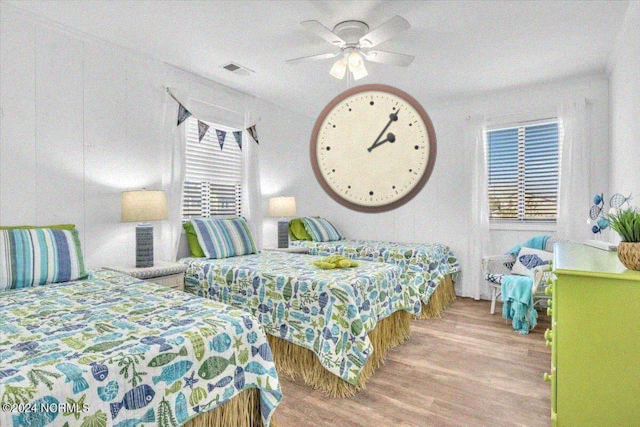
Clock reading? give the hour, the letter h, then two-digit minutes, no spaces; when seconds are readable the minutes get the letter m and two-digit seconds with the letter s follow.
2h06
